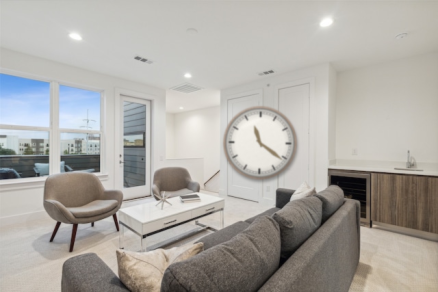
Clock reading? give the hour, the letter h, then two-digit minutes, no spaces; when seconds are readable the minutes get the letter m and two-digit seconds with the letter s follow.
11h21
